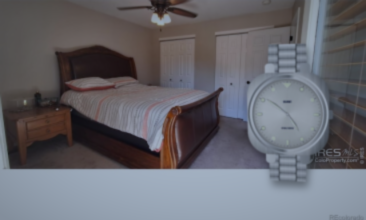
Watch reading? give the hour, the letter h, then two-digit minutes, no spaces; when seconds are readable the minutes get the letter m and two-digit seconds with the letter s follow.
4h51
